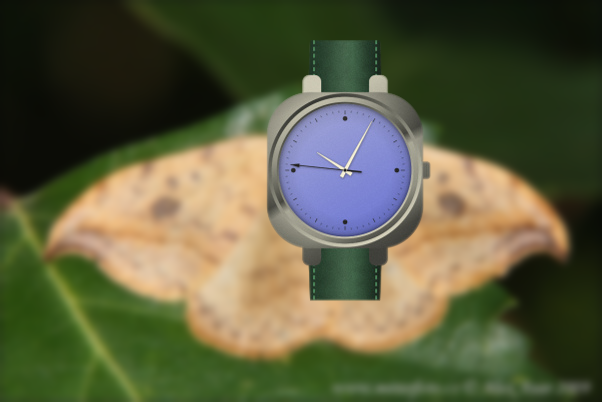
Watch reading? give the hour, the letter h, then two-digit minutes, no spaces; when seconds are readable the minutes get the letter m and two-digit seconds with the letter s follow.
10h04m46s
